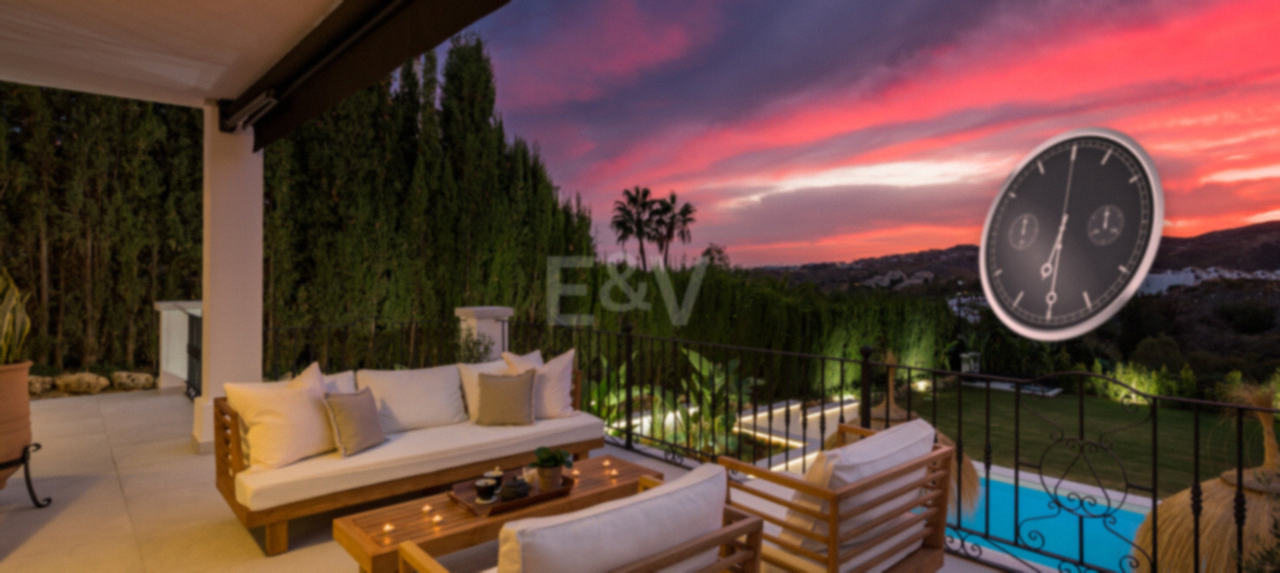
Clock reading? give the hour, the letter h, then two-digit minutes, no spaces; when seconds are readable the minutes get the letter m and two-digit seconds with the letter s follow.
6h30
